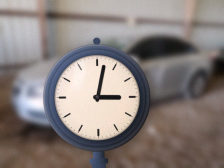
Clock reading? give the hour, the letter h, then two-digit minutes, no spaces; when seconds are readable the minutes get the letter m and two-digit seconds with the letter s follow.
3h02
